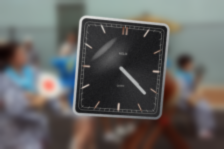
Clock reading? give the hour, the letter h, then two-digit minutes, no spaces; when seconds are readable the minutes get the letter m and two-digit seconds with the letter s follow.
4h22
